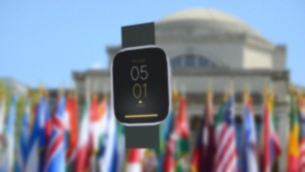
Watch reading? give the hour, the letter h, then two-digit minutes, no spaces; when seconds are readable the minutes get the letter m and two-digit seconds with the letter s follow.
5h01
